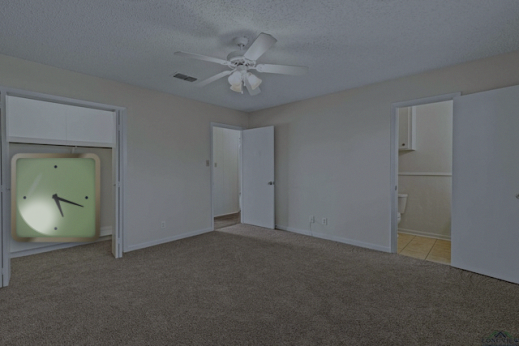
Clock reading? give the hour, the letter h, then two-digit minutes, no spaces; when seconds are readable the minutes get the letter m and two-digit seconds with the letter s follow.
5h18
